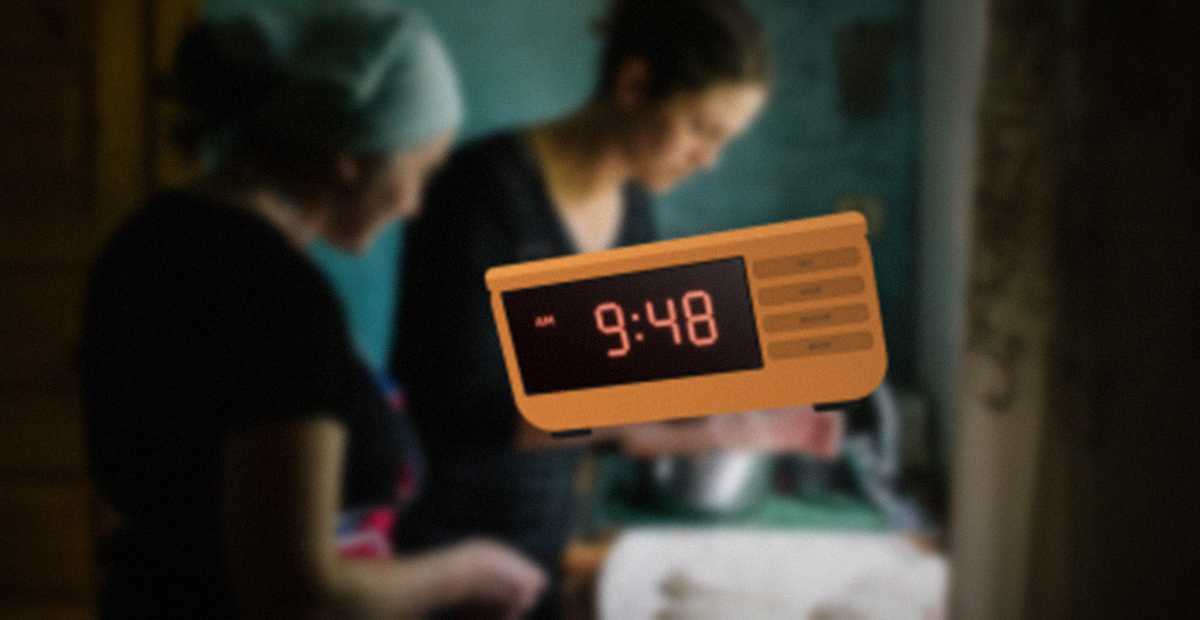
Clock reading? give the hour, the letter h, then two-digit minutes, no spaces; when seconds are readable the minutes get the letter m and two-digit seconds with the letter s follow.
9h48
